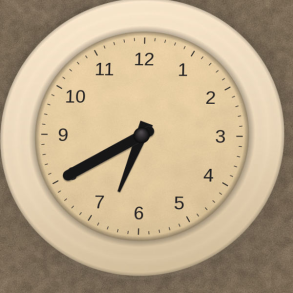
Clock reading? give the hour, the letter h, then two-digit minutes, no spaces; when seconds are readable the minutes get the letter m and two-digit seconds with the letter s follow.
6h40
